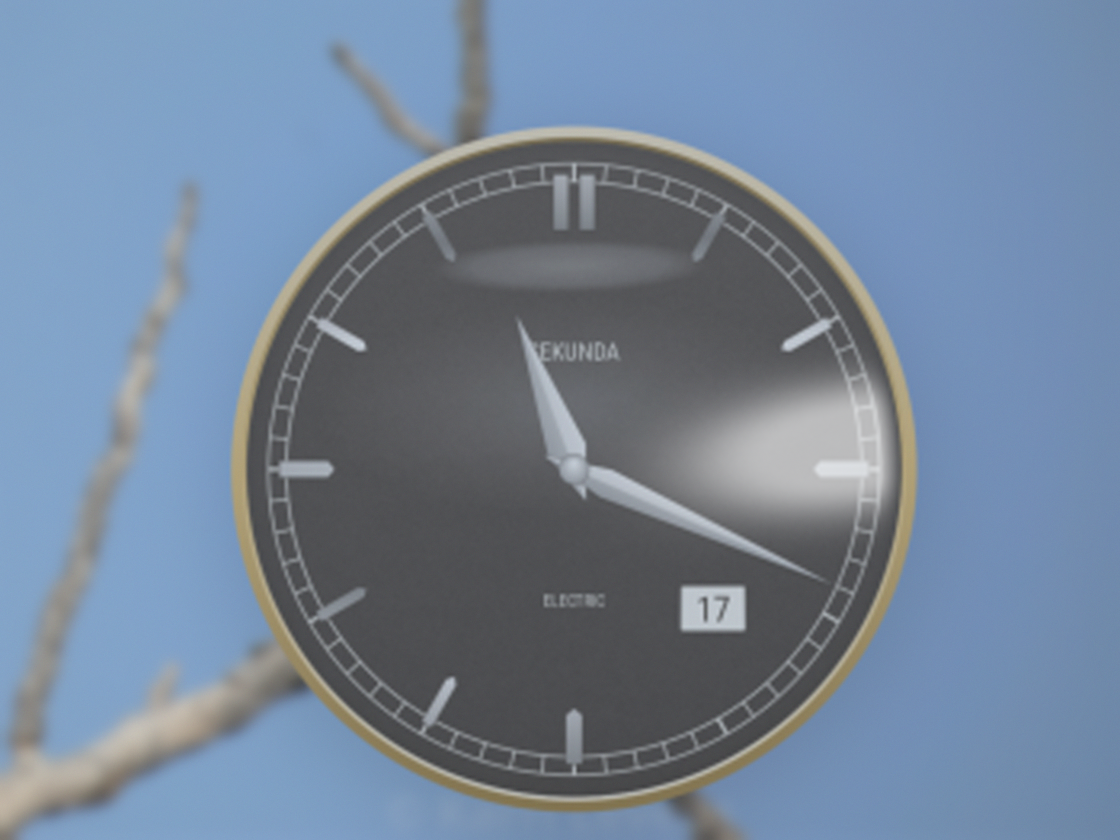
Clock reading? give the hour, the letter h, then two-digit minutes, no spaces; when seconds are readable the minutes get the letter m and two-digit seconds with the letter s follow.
11h19
